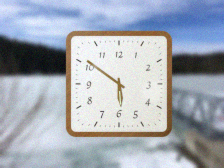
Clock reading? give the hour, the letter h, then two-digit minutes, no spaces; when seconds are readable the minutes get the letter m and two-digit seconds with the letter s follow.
5h51
